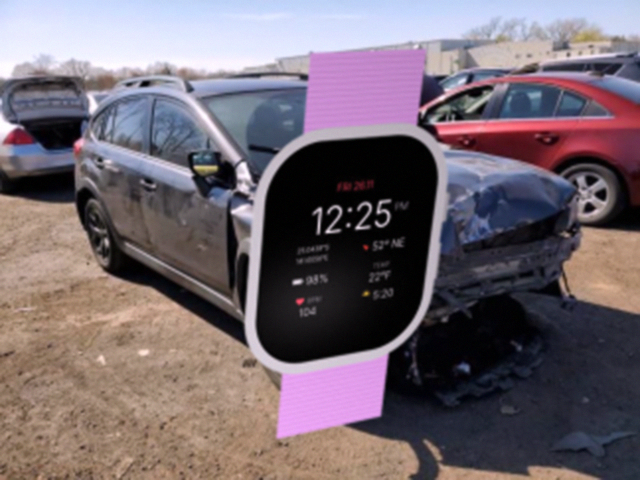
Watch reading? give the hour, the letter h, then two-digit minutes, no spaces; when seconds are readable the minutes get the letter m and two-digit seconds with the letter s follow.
12h25
